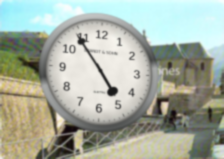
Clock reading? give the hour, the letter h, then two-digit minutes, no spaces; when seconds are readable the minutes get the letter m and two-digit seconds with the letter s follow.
4h54
